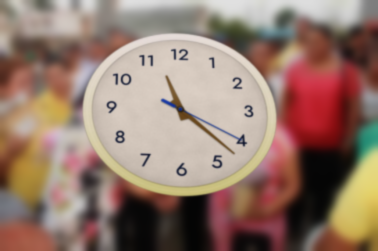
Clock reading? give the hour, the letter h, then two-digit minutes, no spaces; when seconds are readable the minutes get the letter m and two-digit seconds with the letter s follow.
11h22m20s
